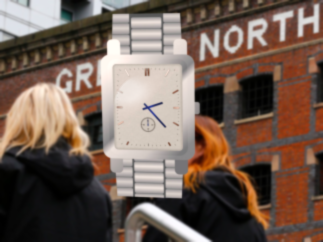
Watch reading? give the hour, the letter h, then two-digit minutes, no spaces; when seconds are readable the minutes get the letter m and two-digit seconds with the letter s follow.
2h23
